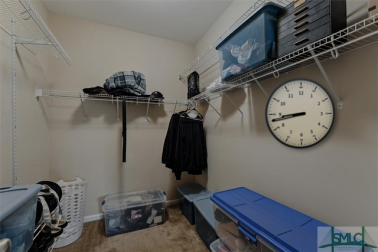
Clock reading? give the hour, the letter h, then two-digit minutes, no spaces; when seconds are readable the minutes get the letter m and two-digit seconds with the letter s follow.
8h43
